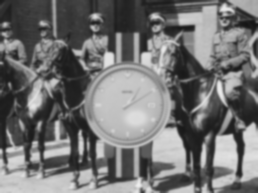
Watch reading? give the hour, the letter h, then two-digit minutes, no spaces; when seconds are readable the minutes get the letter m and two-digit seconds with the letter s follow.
1h10
